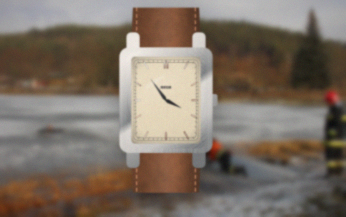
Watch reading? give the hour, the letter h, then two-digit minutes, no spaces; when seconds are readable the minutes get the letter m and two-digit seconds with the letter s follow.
3h54
